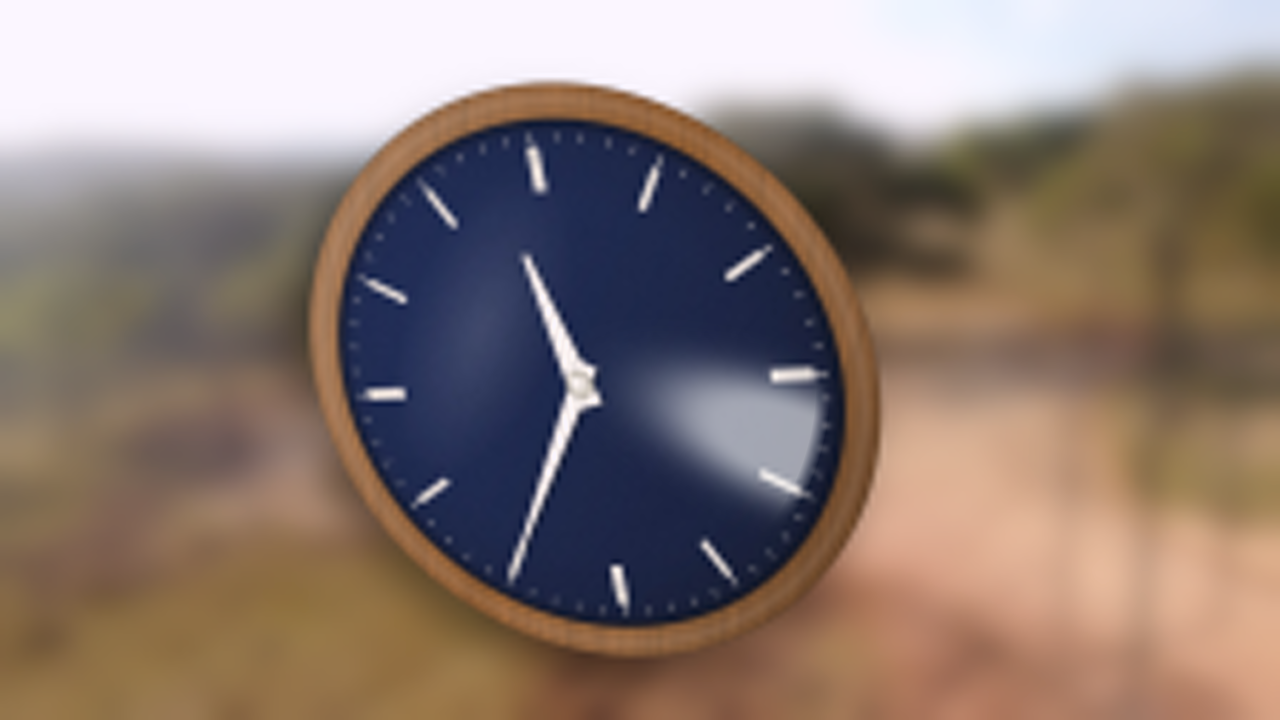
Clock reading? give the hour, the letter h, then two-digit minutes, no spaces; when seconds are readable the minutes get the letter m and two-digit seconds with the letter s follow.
11h35
